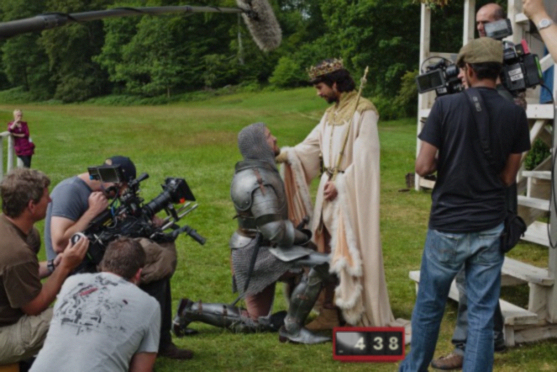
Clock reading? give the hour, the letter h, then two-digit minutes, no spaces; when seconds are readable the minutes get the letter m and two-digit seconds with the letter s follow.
4h38
